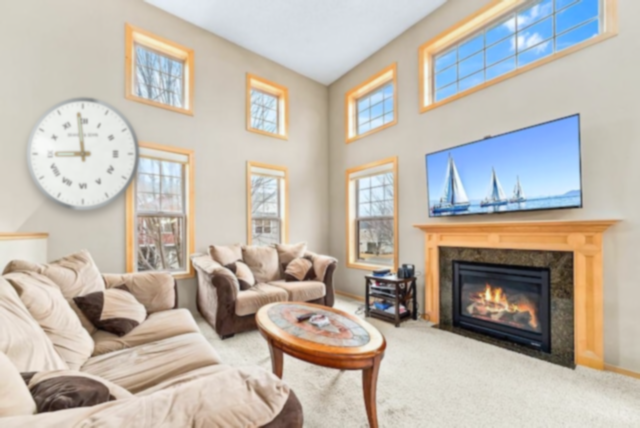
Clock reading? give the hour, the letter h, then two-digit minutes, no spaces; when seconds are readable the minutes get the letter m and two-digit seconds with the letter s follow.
8h59
